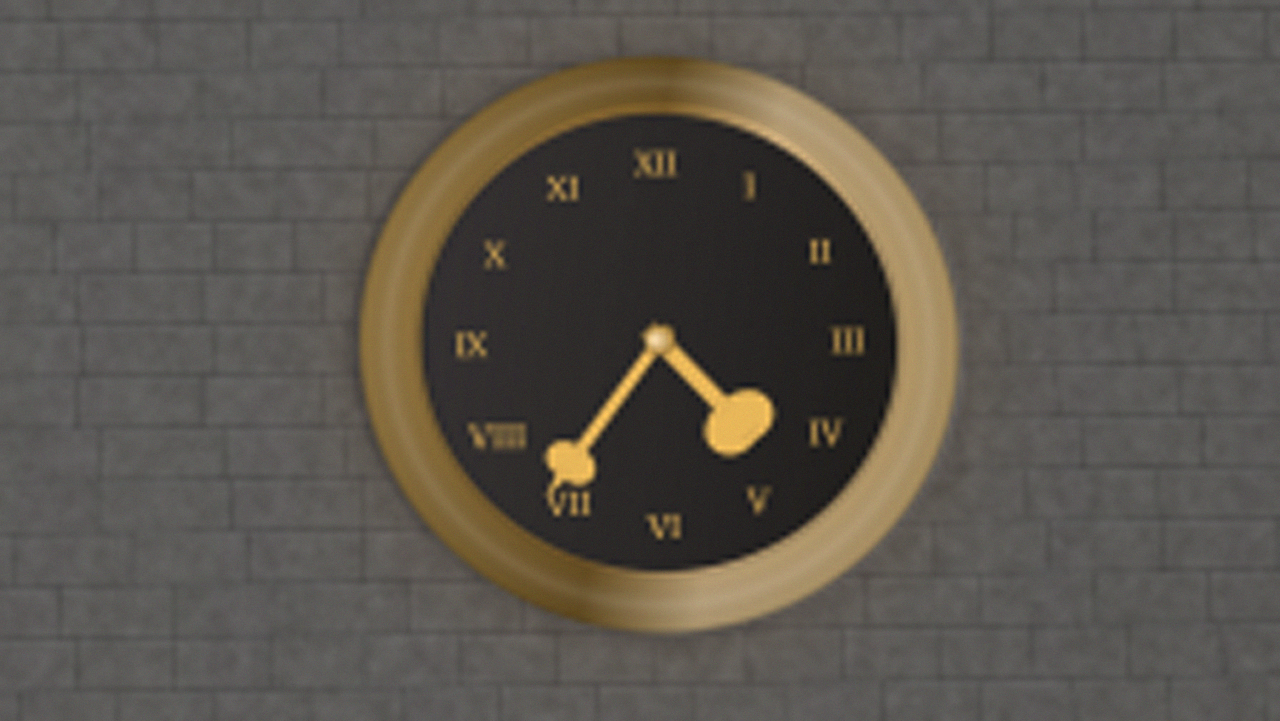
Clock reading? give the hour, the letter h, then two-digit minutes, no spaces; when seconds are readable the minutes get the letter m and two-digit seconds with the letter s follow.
4h36
